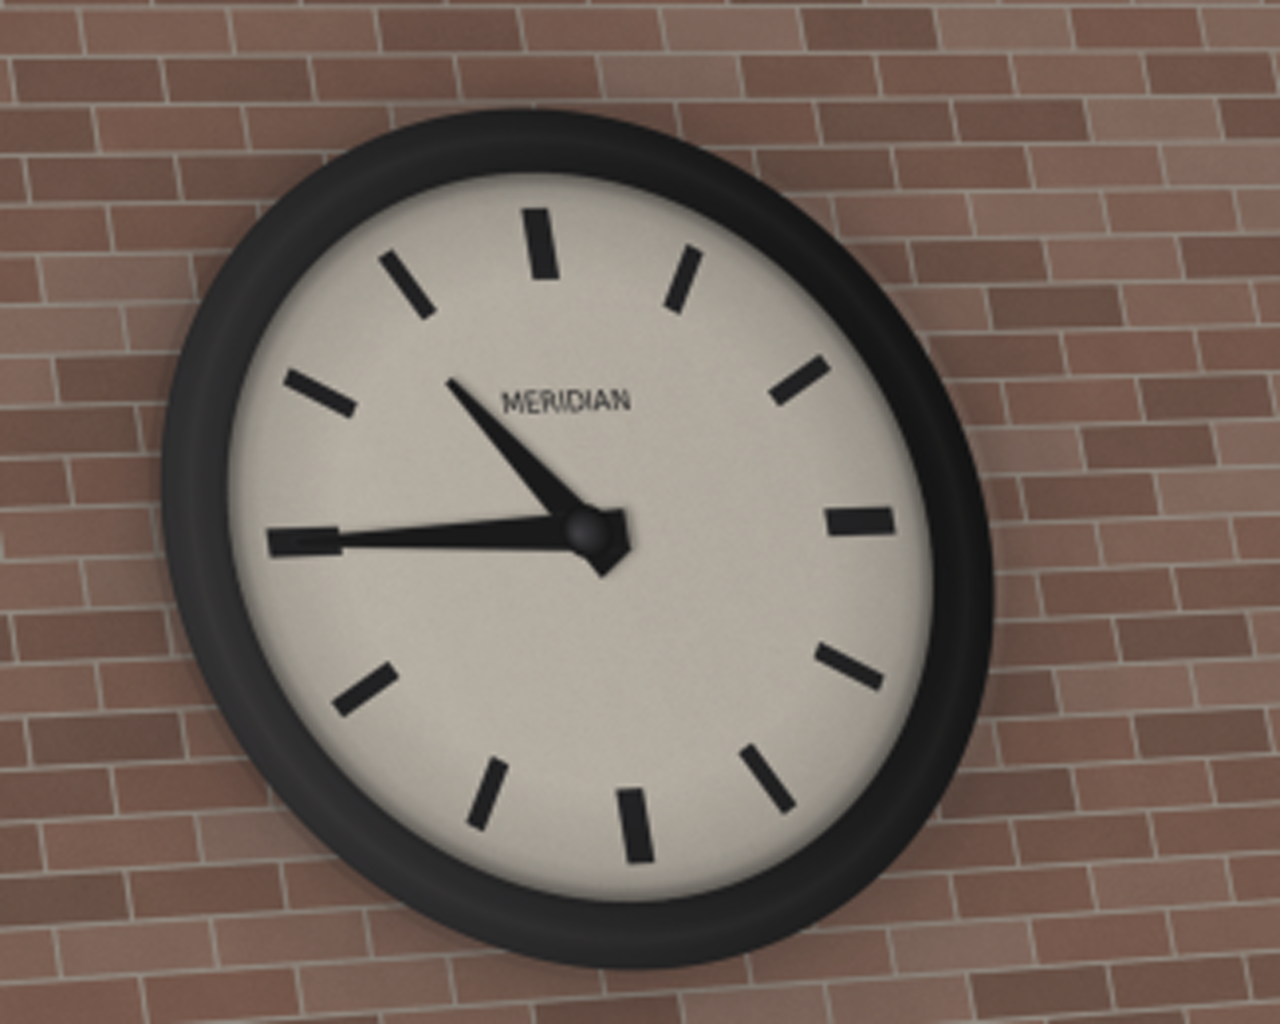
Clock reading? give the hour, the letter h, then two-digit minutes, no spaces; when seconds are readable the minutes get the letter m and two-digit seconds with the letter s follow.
10h45
